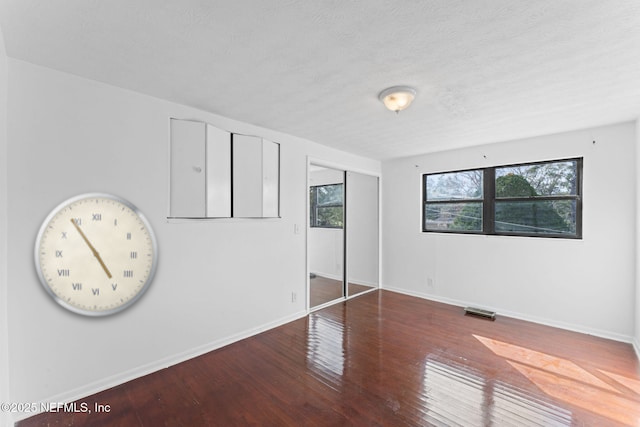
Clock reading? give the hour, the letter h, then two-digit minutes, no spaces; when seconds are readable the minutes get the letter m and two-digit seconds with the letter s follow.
4h54
